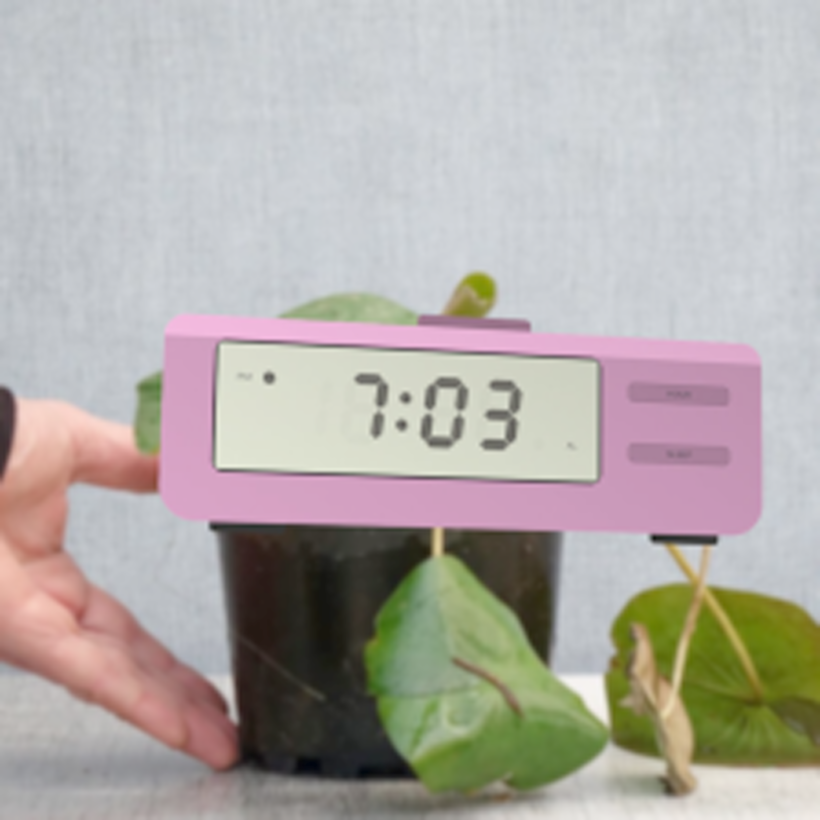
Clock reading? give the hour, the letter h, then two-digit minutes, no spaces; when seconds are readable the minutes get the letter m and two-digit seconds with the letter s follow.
7h03
